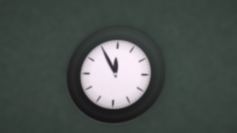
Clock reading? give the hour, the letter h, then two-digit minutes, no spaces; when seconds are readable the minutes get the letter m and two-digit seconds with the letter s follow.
11h55
